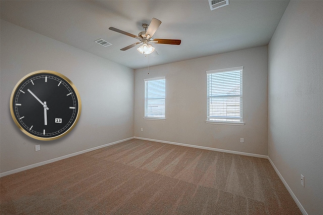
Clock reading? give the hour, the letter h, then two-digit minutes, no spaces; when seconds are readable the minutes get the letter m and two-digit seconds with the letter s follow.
5h52
